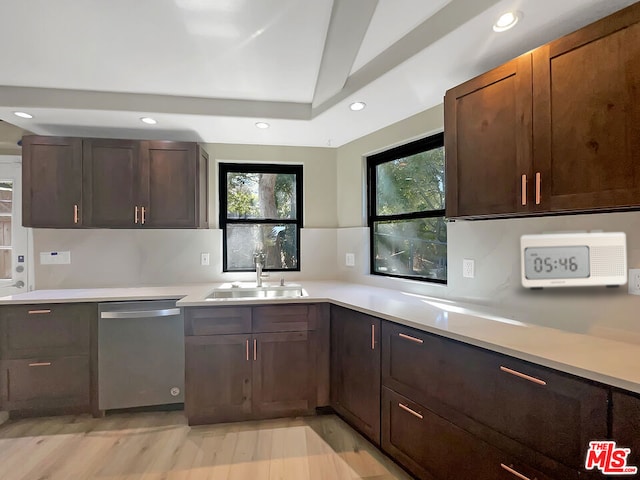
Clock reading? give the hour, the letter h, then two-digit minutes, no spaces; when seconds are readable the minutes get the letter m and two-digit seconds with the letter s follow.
5h46
